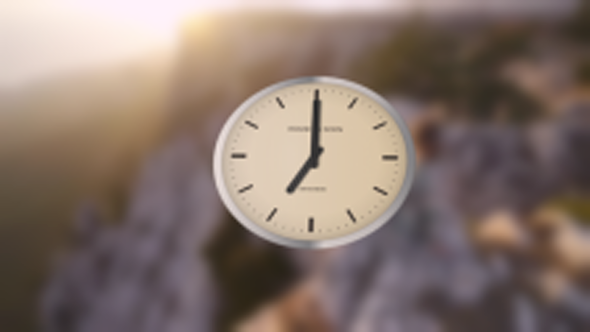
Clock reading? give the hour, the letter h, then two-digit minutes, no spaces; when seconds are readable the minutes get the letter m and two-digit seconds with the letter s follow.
7h00
